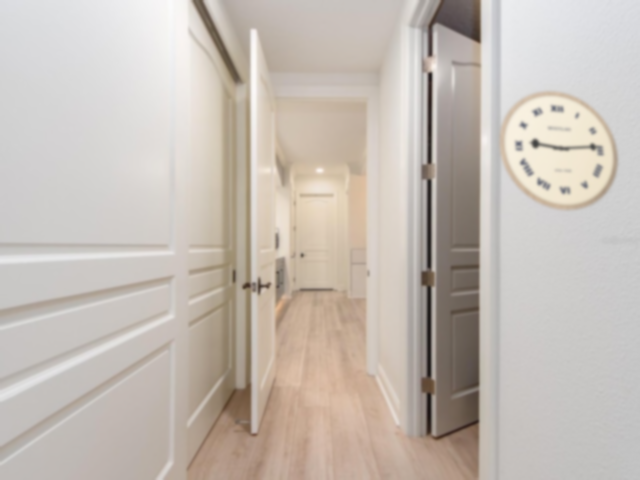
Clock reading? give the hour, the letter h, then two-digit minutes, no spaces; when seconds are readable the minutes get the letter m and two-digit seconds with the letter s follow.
9h14
